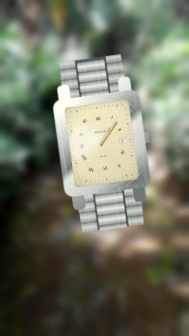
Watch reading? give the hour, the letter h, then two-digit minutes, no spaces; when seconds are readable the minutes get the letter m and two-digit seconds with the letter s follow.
1h07
